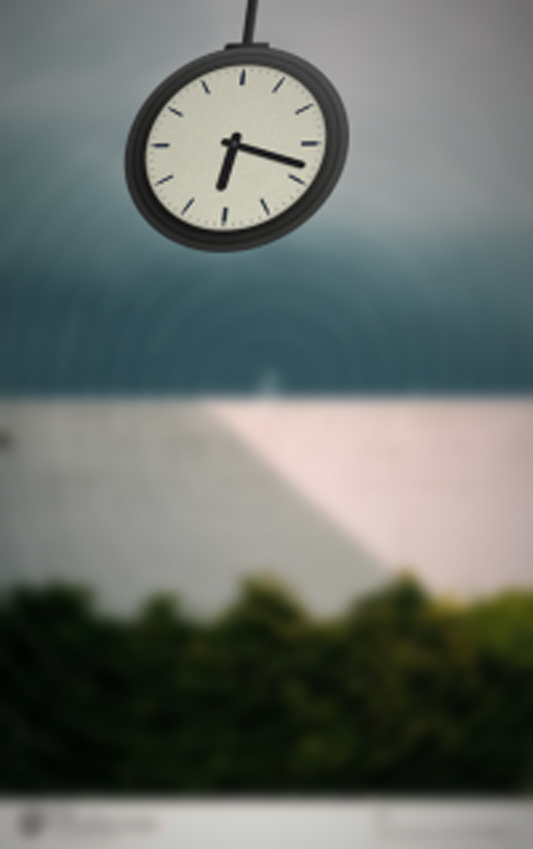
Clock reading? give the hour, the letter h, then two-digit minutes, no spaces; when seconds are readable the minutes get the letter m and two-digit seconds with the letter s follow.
6h18
